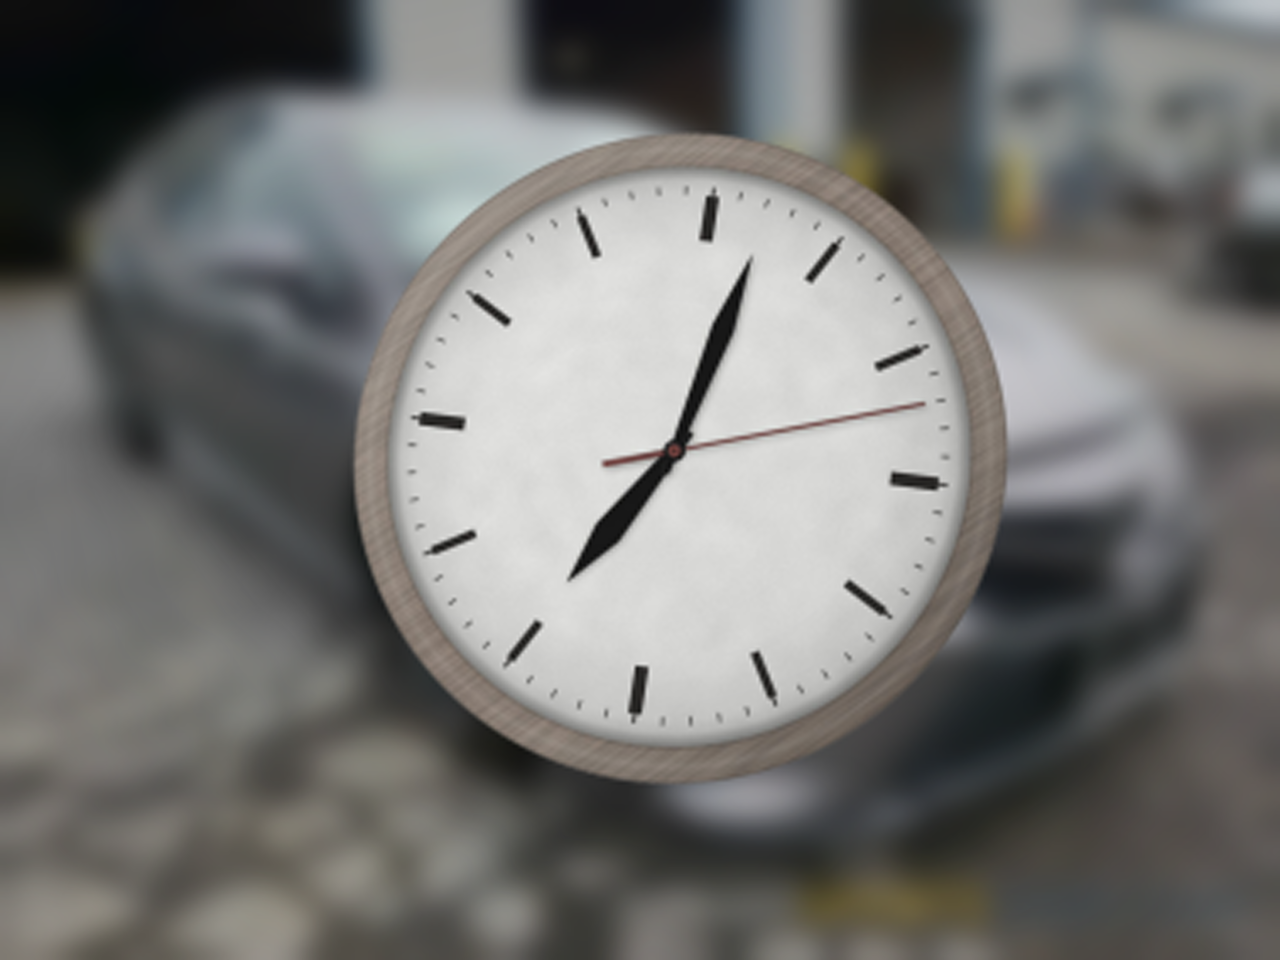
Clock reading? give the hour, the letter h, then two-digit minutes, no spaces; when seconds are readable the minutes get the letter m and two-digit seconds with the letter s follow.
7h02m12s
